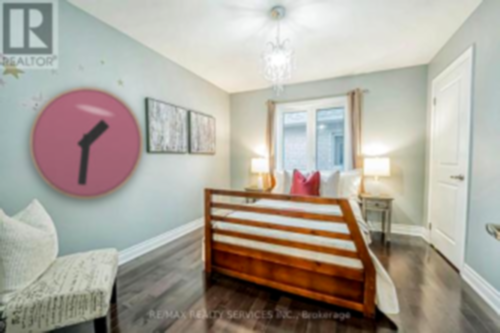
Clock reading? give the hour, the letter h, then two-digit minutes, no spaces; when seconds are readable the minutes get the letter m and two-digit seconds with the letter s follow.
1h31
